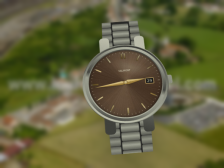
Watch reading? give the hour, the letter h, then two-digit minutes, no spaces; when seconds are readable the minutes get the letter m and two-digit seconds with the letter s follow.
2h44
